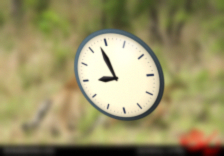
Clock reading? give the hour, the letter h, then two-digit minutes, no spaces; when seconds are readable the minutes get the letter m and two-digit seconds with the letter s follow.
8h58
